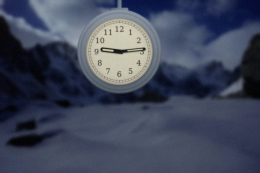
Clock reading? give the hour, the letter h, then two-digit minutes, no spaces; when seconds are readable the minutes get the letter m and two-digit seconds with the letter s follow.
9h14
